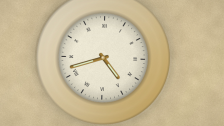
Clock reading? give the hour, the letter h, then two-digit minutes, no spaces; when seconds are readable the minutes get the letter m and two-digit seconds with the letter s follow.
4h42
